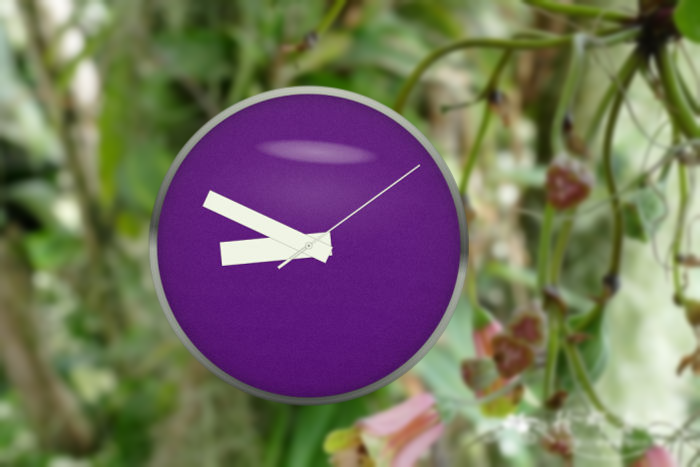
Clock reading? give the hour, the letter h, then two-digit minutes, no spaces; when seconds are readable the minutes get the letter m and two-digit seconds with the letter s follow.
8h49m09s
